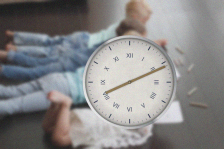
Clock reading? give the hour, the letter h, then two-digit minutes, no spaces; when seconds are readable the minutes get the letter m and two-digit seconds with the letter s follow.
8h11
